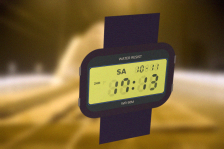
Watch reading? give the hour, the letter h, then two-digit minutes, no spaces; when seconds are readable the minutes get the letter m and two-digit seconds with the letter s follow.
17h13
